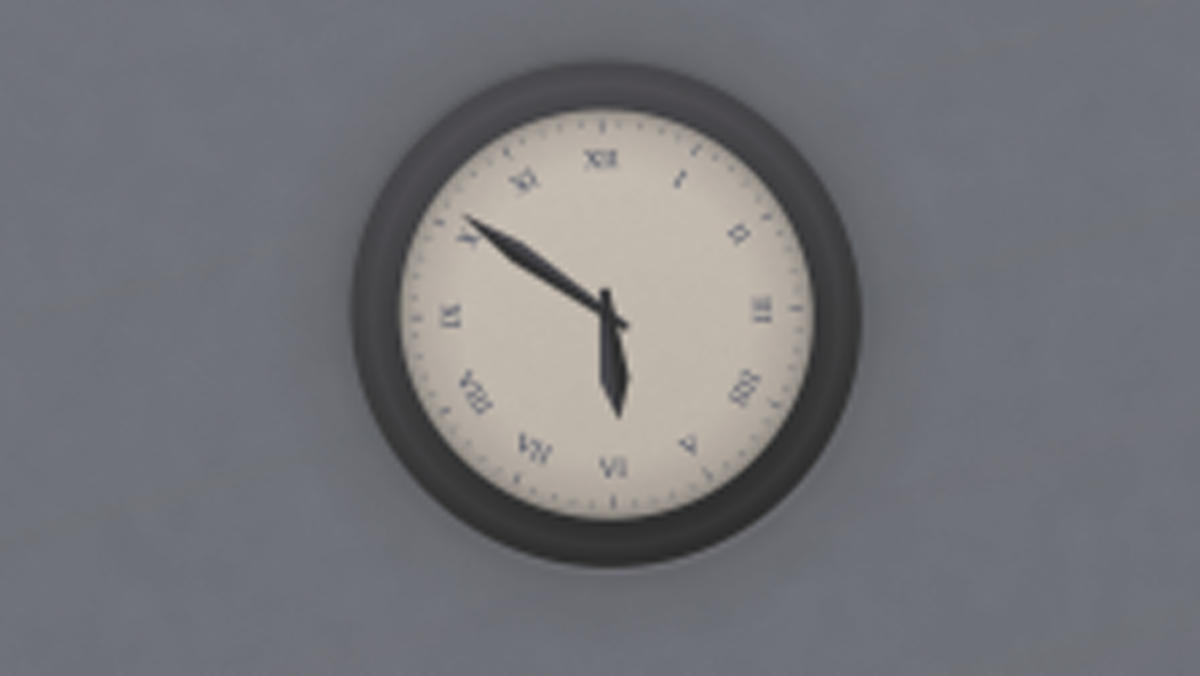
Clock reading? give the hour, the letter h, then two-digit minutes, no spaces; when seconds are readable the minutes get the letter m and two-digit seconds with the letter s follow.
5h51
